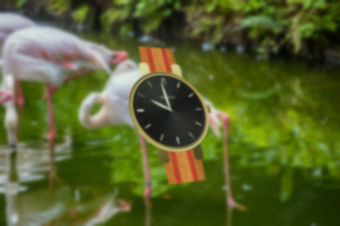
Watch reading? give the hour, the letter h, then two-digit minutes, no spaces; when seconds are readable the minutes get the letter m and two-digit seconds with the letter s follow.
9h59
